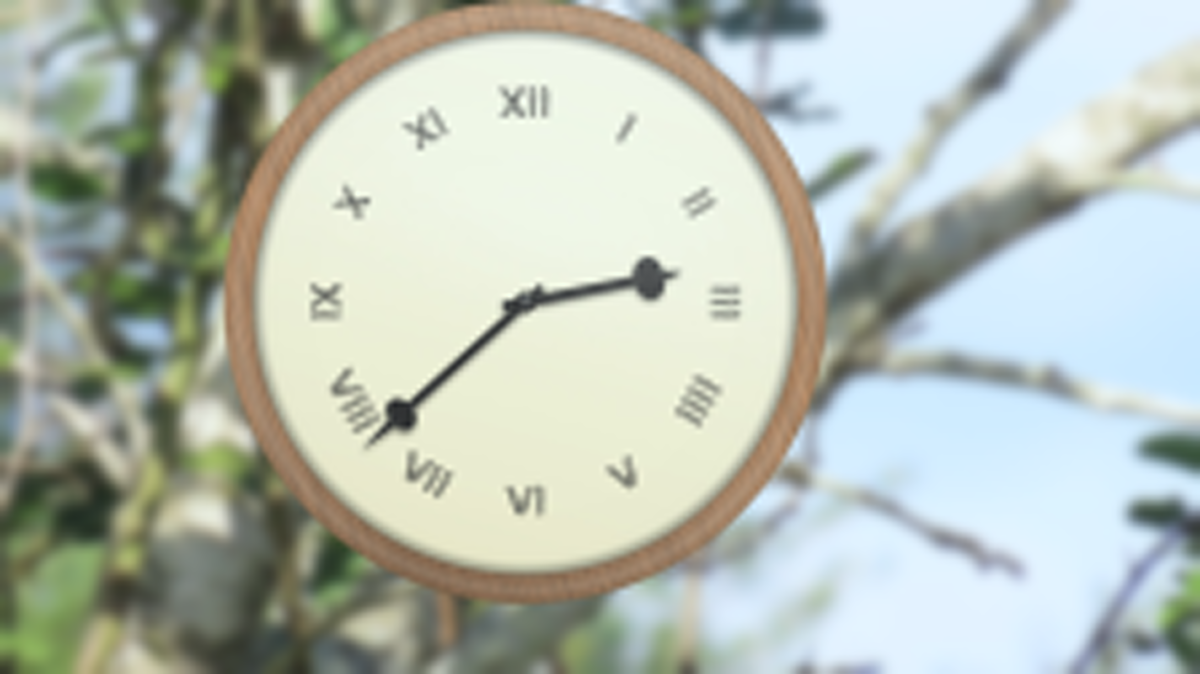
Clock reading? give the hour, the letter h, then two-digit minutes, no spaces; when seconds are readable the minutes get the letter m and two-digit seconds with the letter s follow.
2h38
